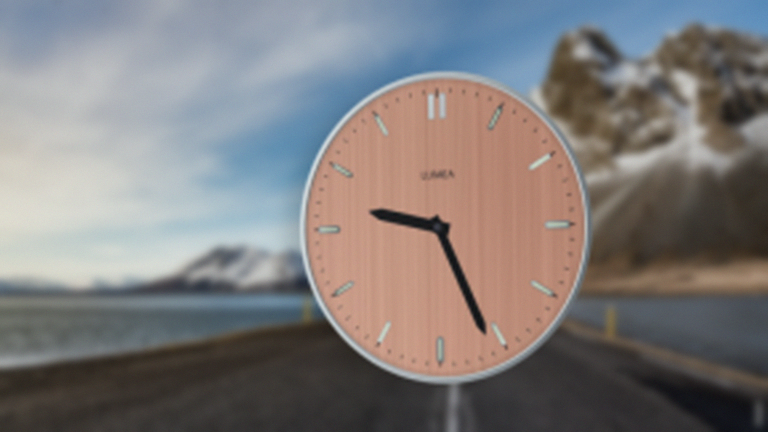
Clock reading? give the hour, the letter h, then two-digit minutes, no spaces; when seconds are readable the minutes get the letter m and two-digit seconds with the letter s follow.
9h26
